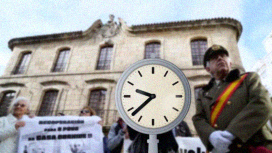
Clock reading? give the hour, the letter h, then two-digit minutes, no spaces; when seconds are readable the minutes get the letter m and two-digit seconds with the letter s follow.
9h38
